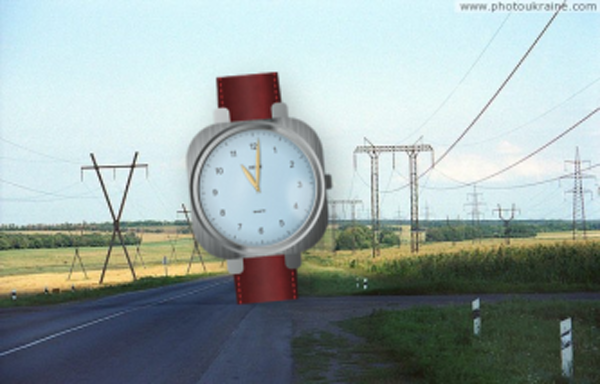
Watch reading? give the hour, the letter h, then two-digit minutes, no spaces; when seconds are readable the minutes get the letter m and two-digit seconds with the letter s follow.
11h01
